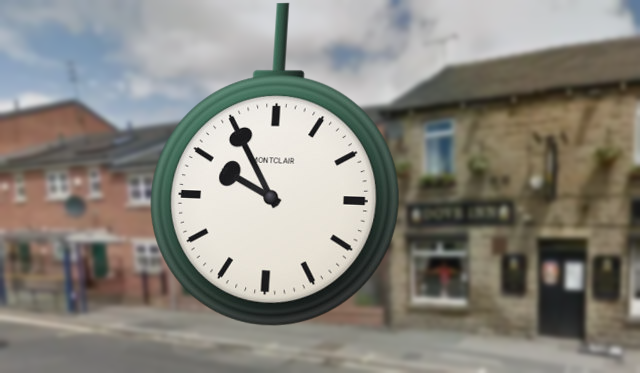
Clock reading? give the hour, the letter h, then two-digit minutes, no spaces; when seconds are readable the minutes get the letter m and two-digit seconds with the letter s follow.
9h55
